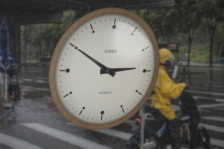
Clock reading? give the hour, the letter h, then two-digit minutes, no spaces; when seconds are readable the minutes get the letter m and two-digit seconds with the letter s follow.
2h50
